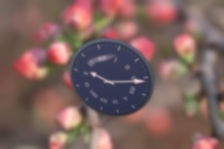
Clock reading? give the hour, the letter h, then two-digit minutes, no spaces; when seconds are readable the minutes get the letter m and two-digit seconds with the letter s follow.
10h16
